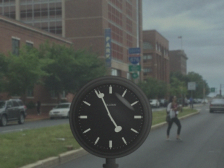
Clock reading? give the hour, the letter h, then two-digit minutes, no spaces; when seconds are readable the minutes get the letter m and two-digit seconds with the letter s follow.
4h56
